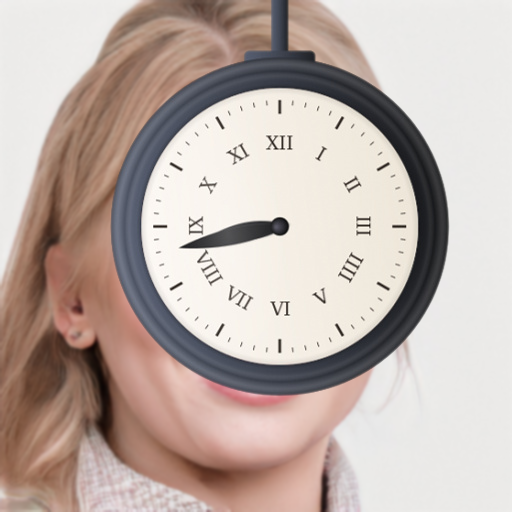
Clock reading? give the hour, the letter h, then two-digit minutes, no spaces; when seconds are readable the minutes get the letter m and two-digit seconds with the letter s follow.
8h43
